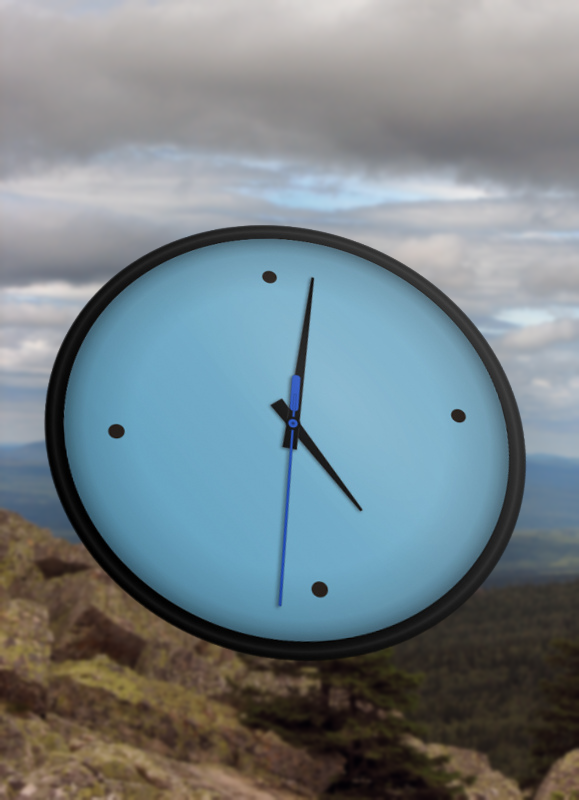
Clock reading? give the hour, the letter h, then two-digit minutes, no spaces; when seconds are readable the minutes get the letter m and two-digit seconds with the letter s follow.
5h02m32s
